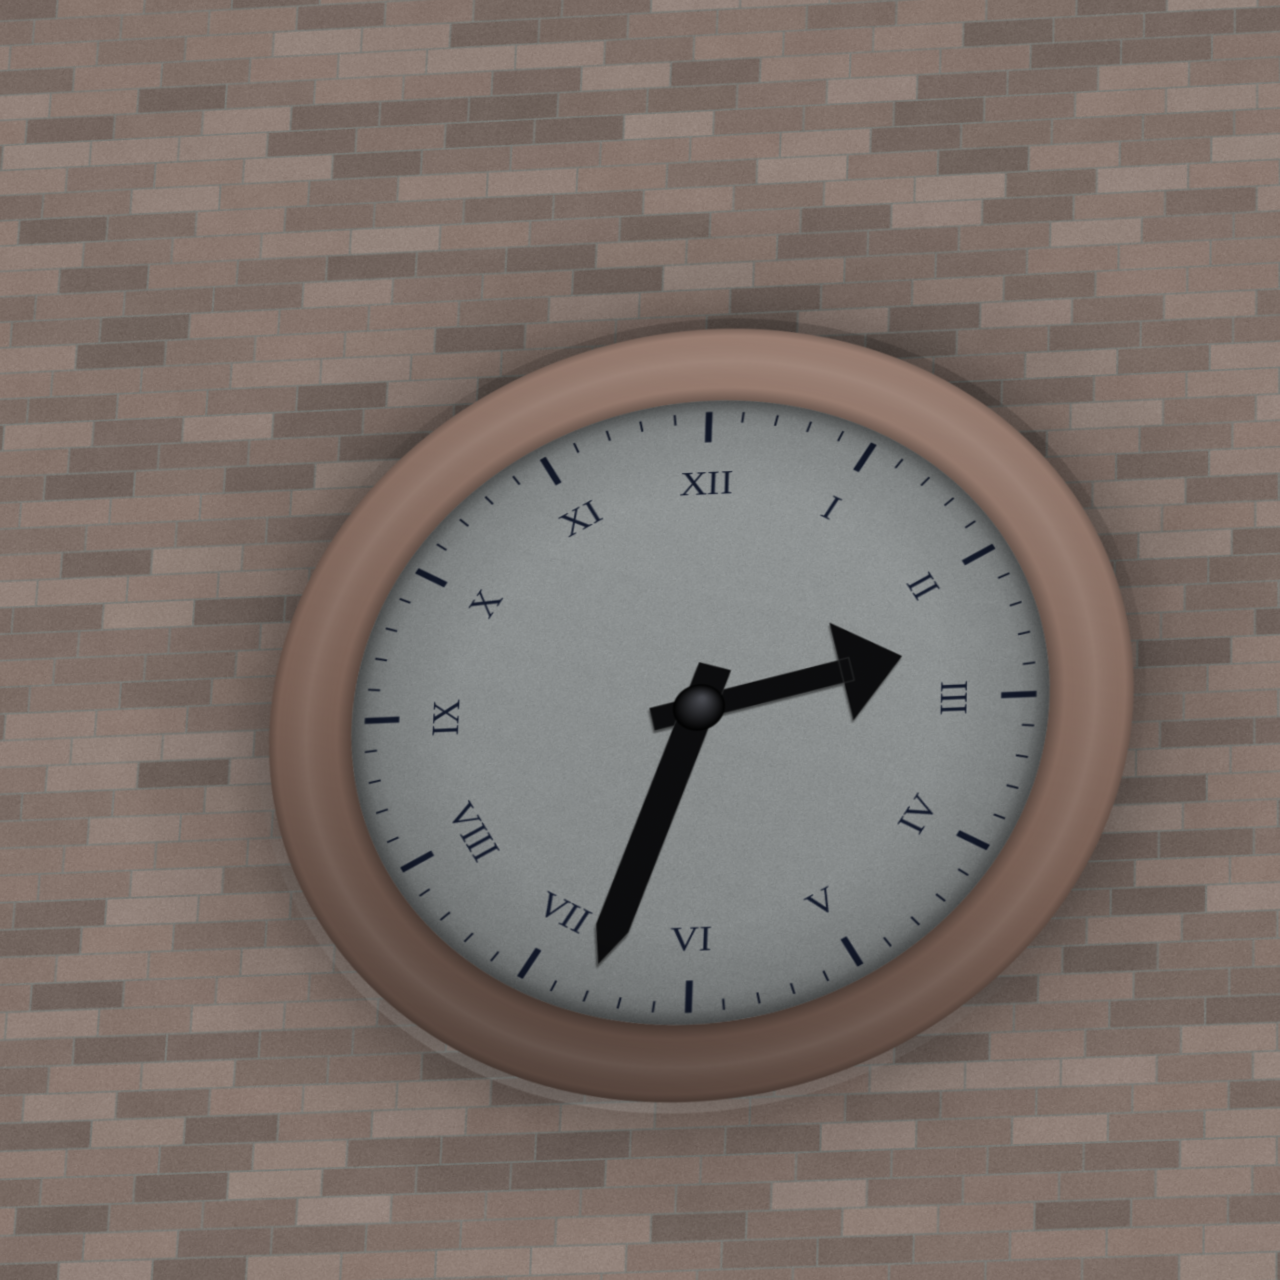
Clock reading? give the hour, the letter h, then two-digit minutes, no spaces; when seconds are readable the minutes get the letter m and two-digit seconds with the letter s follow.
2h33
